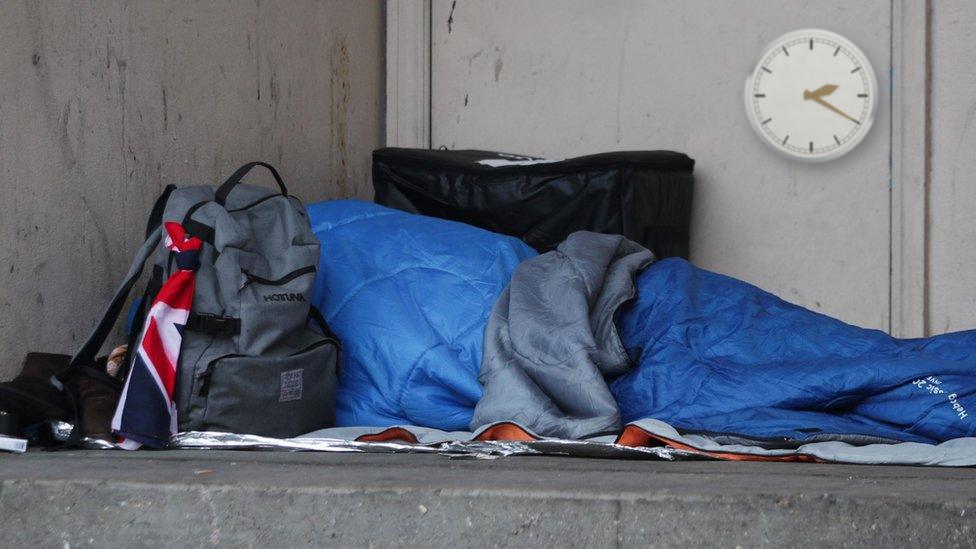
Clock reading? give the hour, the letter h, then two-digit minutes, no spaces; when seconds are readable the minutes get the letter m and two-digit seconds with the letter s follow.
2h20
